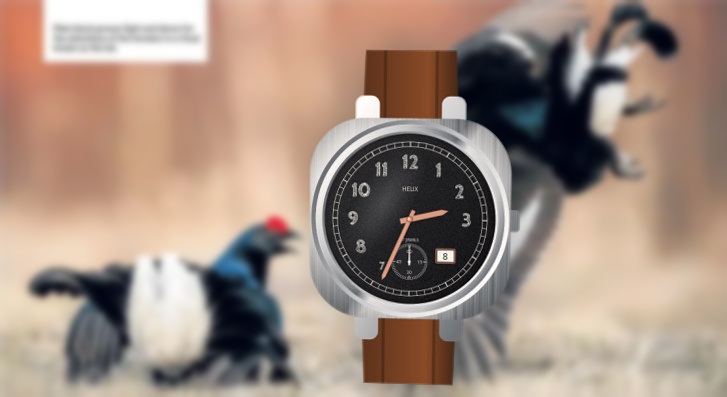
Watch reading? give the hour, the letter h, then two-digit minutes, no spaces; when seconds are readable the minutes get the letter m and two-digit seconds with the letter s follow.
2h34
